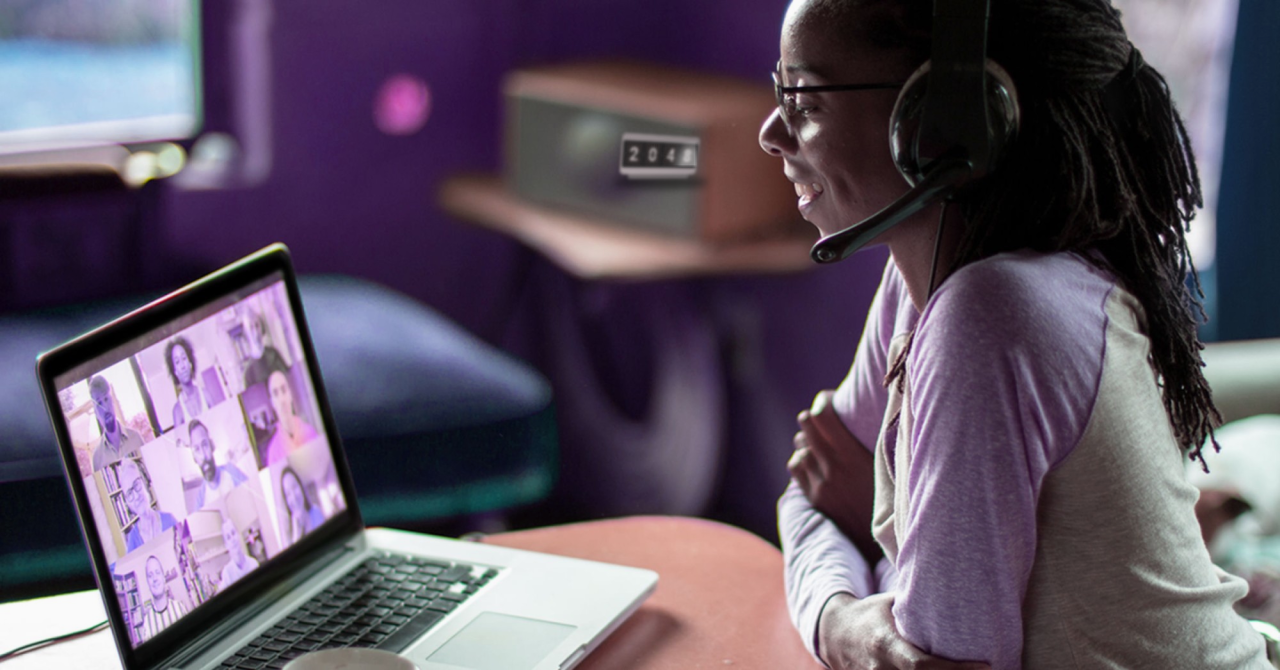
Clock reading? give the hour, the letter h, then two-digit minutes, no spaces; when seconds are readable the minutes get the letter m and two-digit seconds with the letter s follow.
20h48
